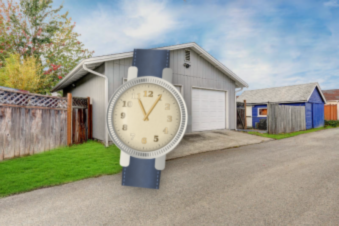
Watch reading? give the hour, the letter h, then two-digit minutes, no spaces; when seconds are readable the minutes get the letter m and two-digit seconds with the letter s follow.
11h05
